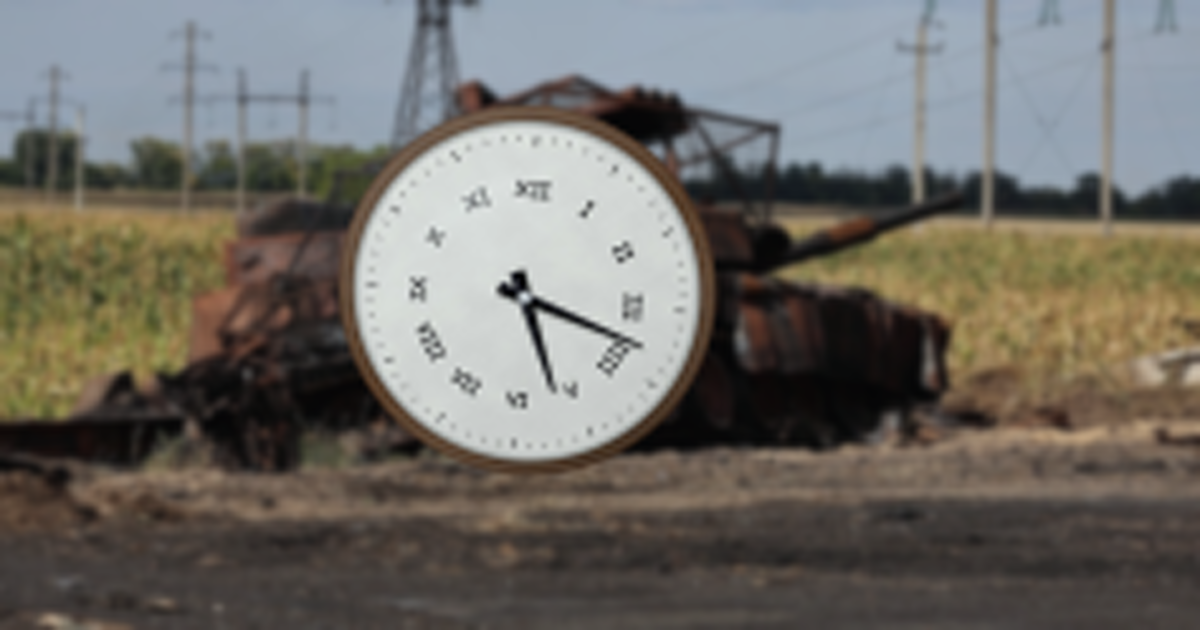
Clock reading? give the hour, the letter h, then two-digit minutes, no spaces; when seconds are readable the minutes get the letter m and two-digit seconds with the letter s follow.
5h18
